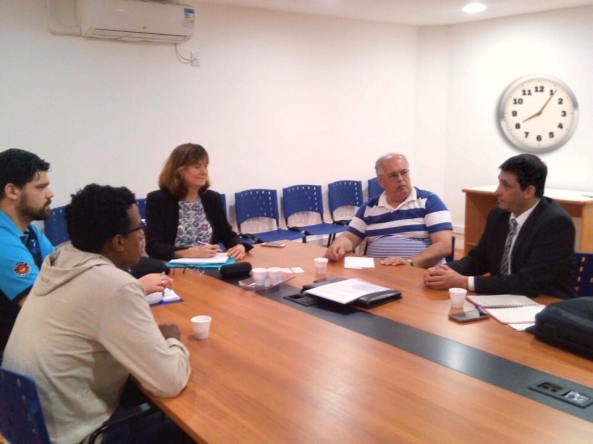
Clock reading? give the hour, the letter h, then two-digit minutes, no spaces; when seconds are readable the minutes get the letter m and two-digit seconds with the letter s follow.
8h06
